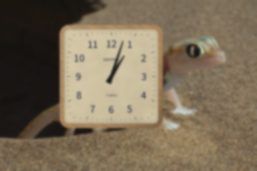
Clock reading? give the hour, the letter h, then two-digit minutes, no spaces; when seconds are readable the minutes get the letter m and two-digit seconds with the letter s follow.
1h03
